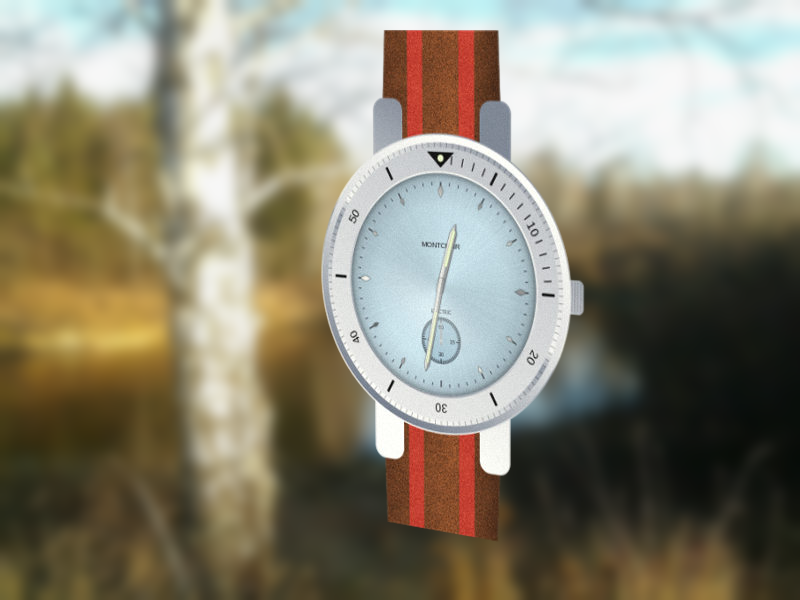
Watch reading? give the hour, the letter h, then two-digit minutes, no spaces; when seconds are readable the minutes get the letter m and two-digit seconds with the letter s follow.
12h32
